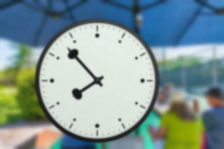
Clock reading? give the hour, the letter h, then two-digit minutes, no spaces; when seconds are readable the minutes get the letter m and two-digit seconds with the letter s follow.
7h53
